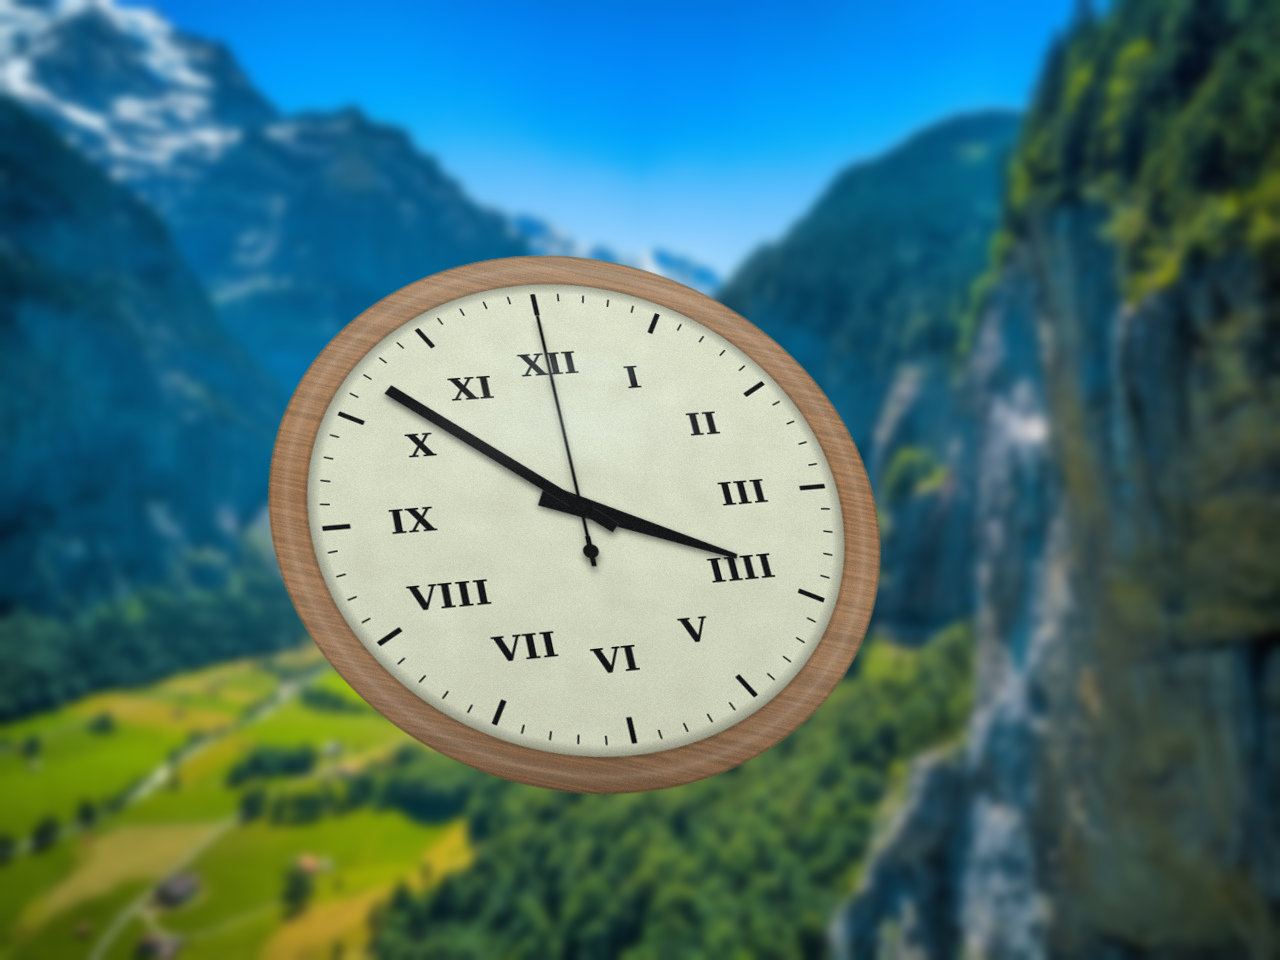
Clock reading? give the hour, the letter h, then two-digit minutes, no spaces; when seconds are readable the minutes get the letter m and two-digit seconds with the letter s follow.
3h52m00s
